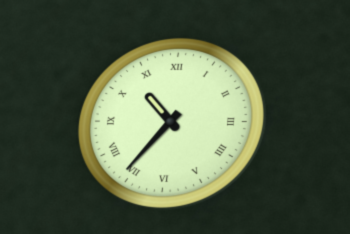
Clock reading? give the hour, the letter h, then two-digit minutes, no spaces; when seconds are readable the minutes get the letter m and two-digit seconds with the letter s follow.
10h36
